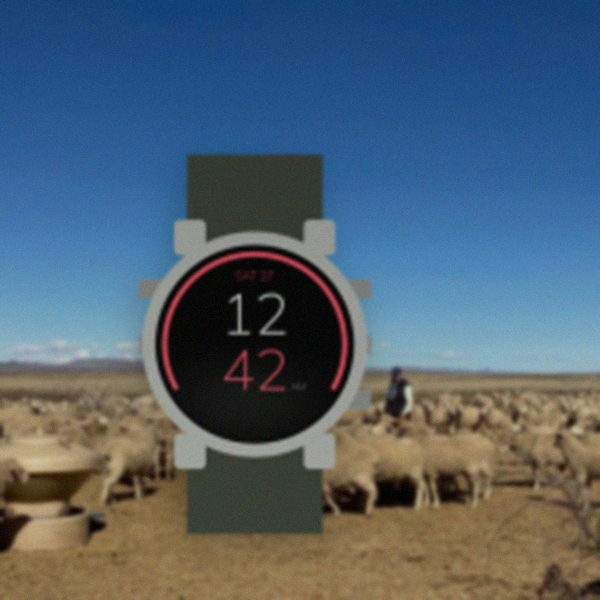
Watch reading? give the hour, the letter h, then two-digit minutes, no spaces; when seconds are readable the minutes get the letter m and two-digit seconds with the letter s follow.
12h42
